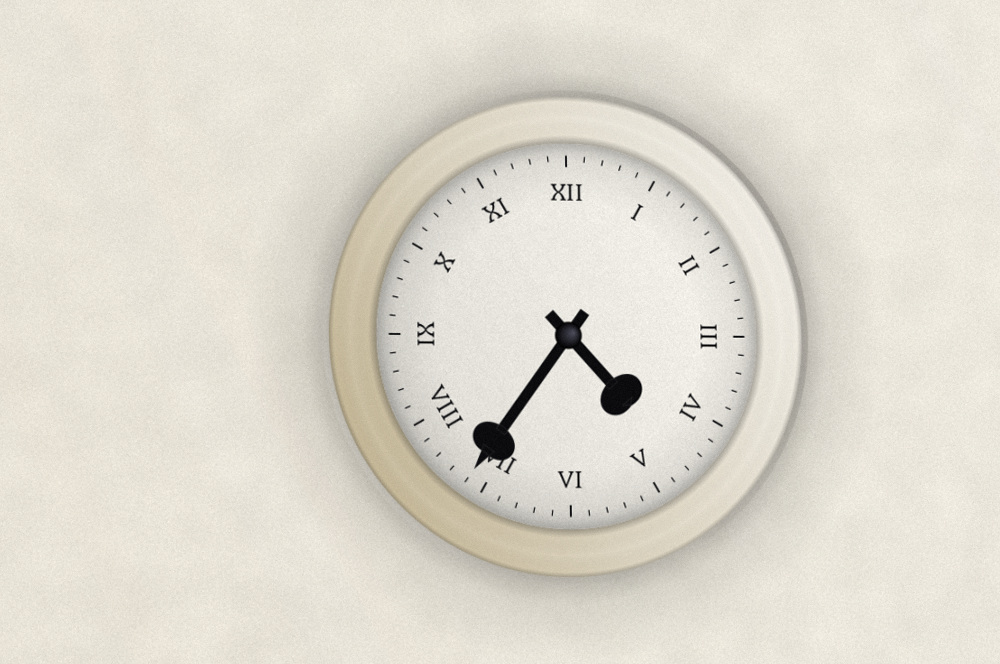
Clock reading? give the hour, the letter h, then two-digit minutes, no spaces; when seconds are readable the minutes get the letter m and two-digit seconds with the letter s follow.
4h36
